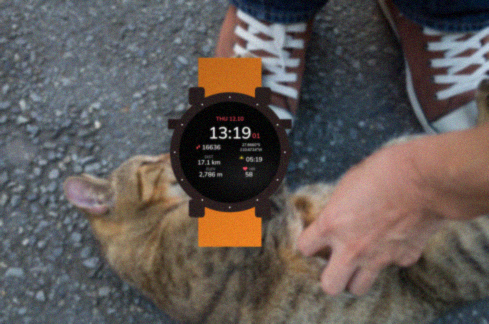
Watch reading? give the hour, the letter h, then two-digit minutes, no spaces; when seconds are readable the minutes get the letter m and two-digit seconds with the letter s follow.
13h19
